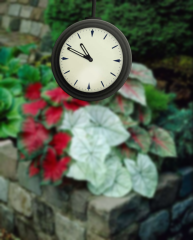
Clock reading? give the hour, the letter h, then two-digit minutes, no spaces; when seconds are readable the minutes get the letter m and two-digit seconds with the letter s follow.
10h49
